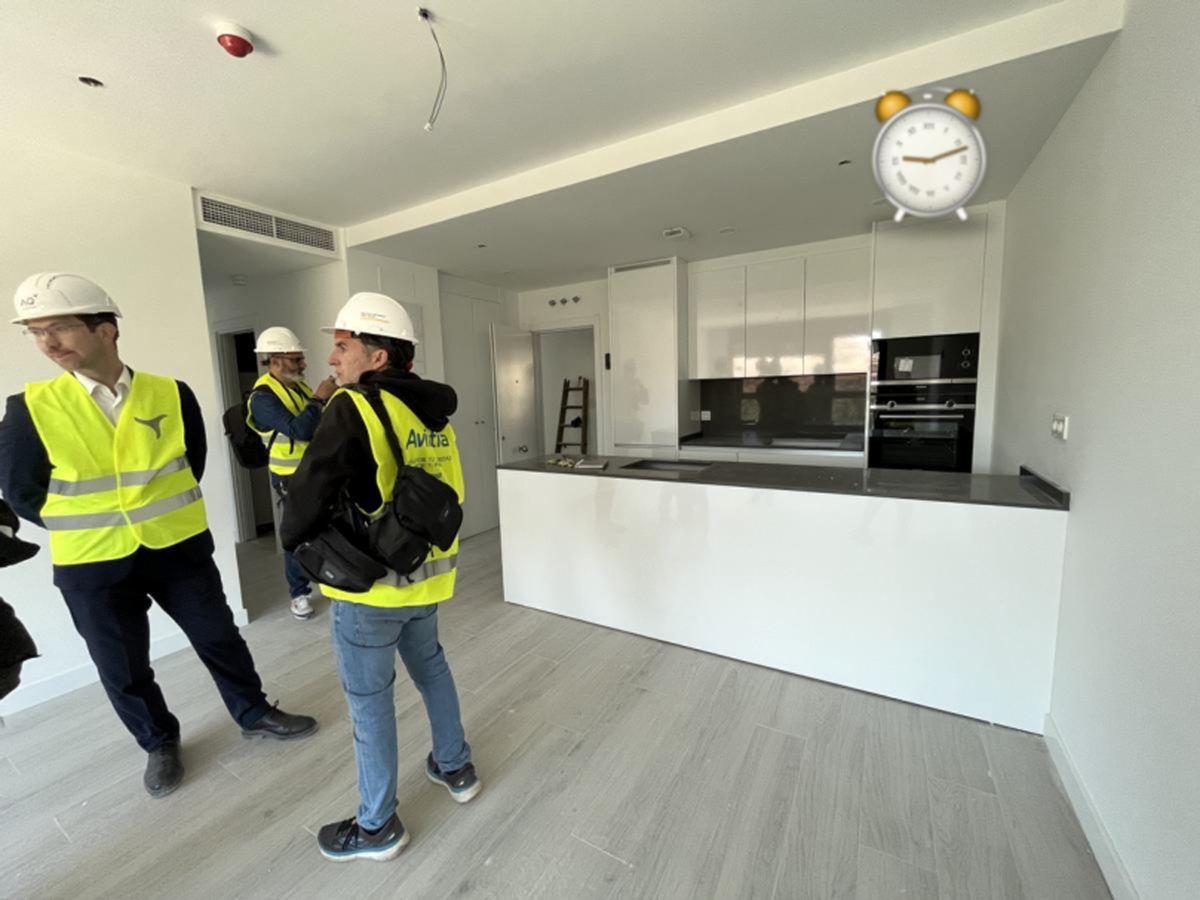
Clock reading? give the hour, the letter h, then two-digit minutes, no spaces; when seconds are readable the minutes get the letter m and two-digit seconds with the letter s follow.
9h12
